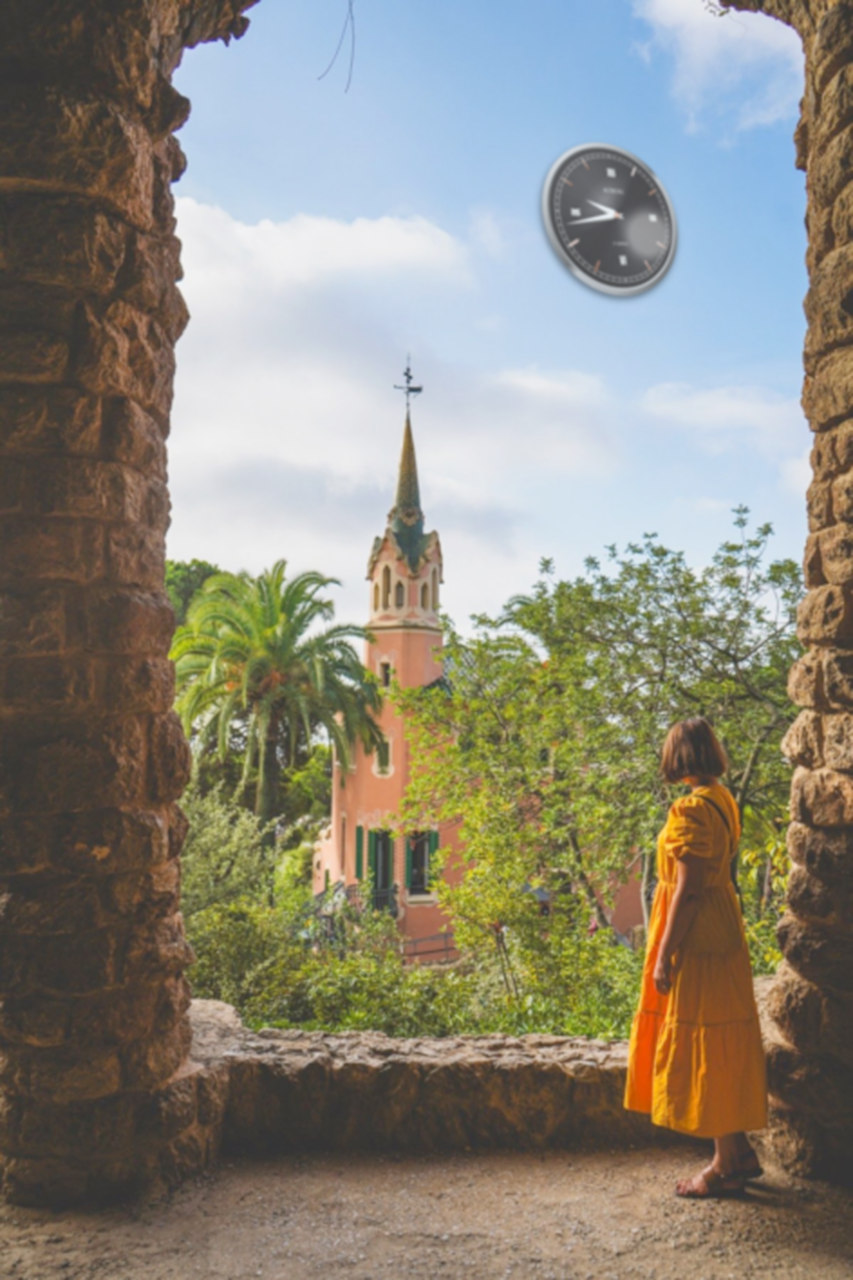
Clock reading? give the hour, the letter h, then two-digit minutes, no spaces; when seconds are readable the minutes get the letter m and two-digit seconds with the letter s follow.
9h43
